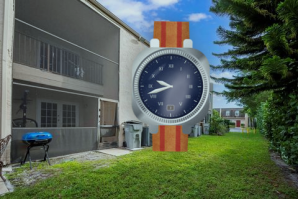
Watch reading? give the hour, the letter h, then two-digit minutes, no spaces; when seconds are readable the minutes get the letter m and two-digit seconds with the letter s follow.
9h42
